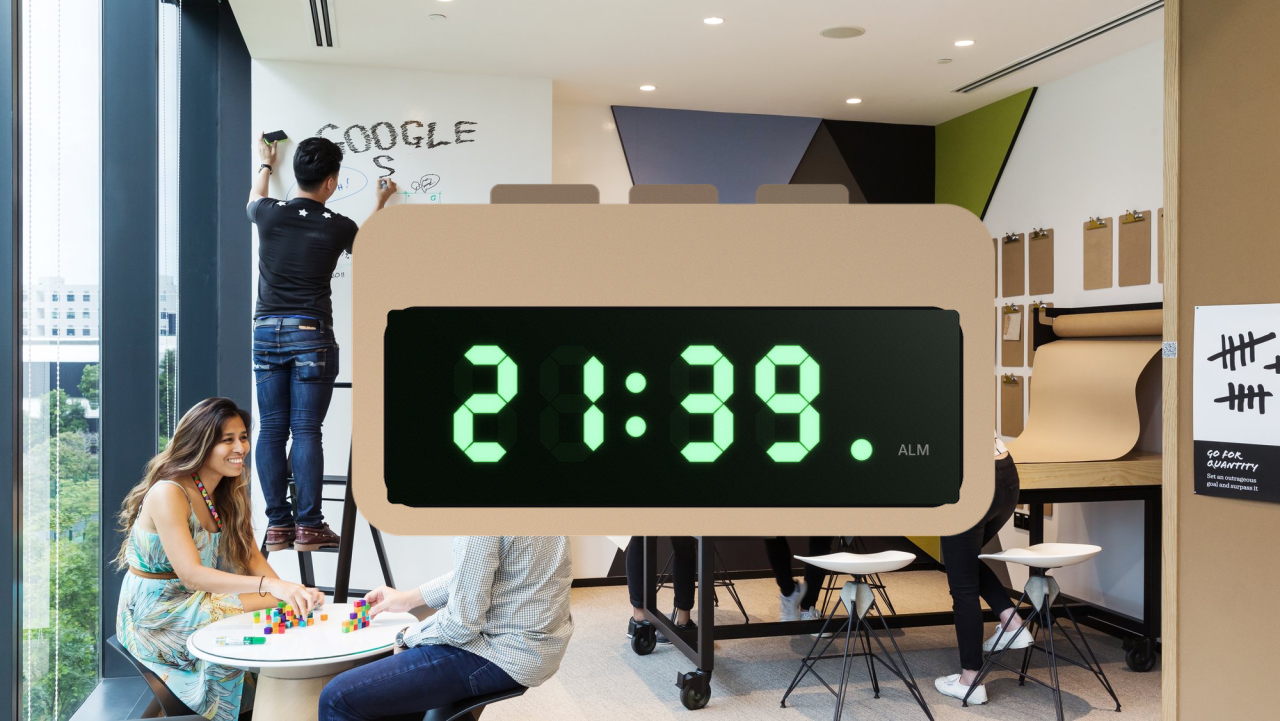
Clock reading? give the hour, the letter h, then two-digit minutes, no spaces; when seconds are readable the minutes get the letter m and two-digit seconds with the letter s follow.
21h39
